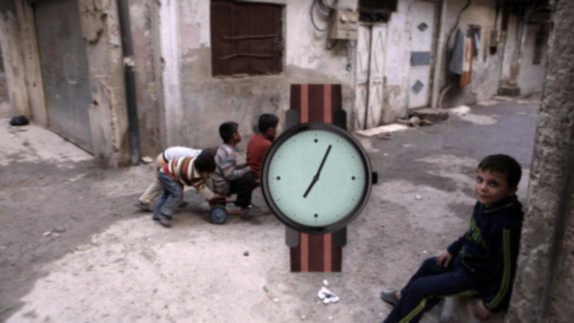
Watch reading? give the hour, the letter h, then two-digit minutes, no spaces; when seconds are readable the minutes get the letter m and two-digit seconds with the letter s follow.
7h04
